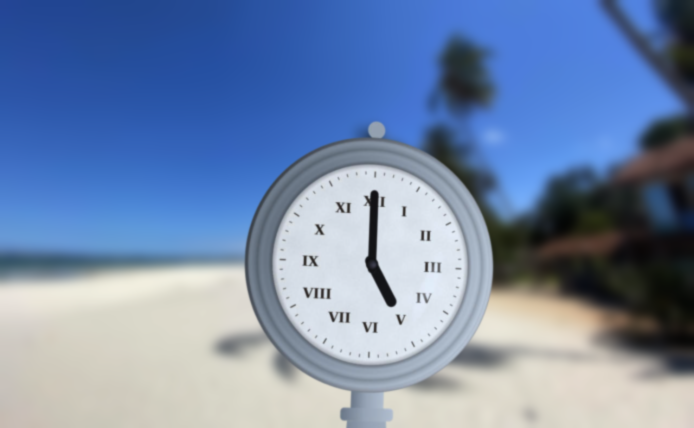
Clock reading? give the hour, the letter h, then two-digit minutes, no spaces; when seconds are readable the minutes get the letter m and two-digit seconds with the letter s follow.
5h00
